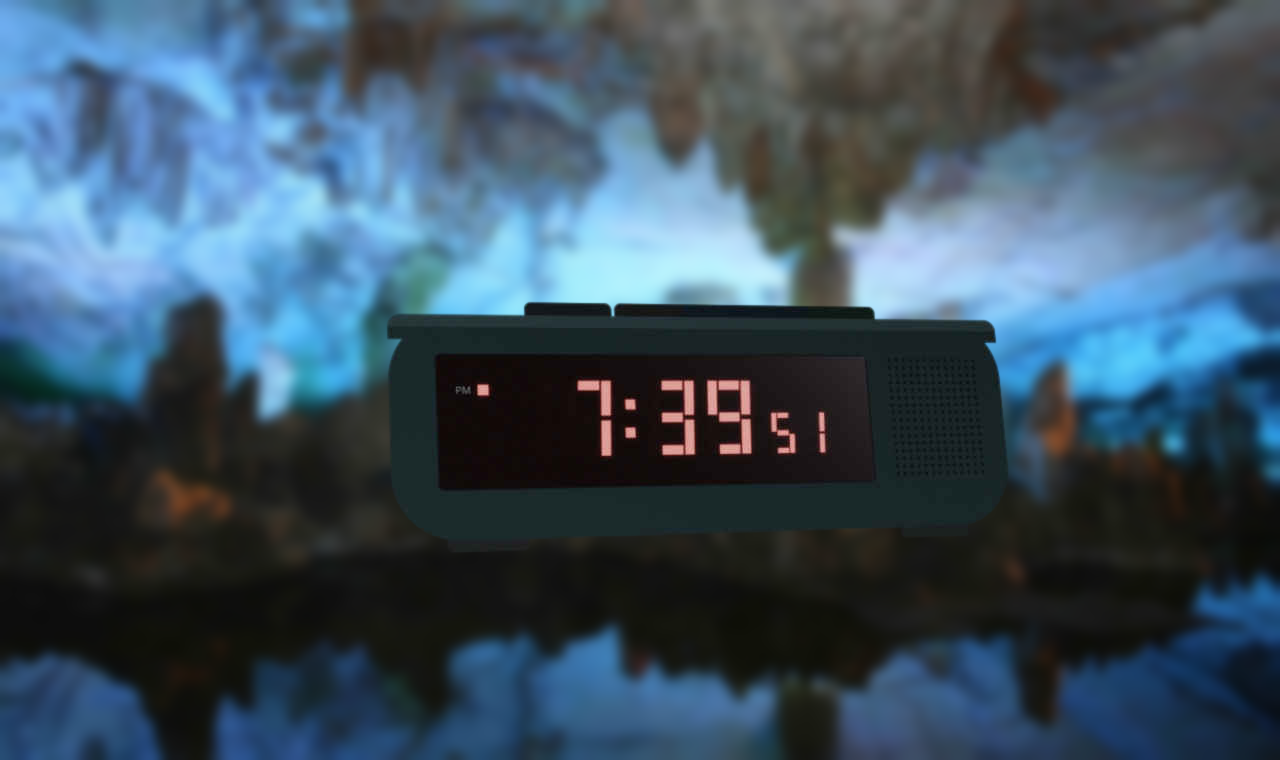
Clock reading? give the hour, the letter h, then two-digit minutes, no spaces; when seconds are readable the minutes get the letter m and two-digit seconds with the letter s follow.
7h39m51s
